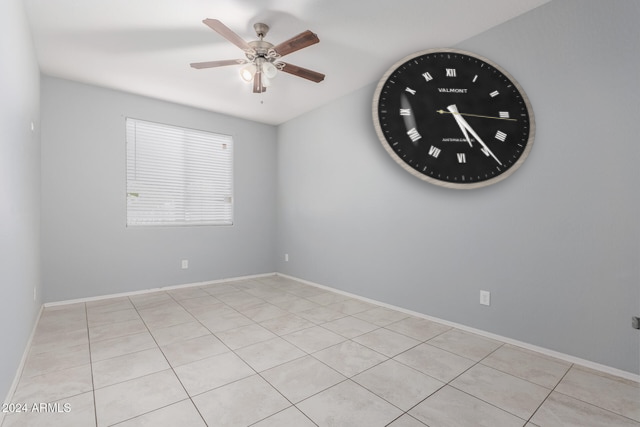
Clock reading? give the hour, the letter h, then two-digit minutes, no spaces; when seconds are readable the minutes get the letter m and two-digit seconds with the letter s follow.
5h24m16s
